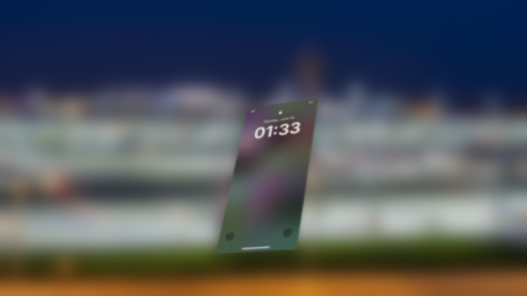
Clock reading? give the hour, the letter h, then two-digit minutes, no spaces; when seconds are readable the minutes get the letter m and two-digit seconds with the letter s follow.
1h33
